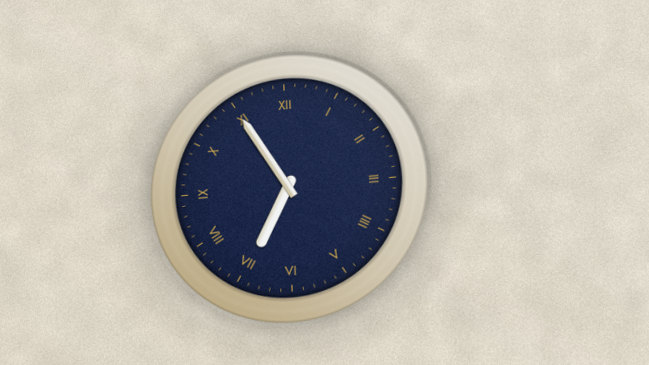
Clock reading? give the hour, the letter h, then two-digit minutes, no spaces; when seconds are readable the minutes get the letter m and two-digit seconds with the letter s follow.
6h55
